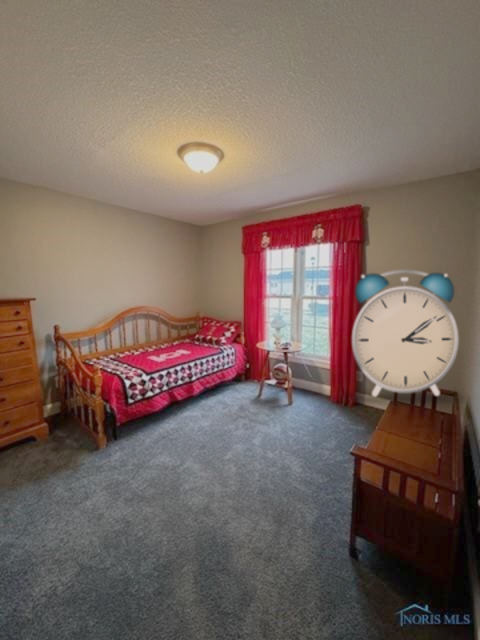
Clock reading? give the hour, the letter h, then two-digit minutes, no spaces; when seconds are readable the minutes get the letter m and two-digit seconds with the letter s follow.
3h09
